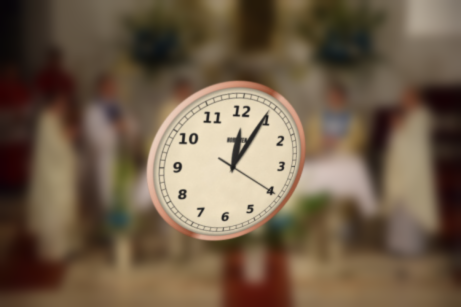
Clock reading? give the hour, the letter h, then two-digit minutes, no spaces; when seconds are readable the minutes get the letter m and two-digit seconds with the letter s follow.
12h04m20s
